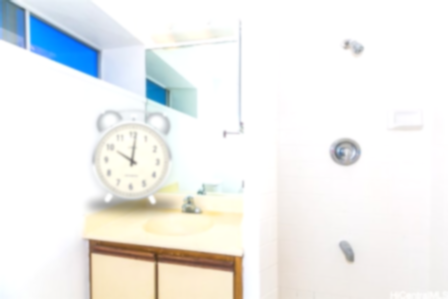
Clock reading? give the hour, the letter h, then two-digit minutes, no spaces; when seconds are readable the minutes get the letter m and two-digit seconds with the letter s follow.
10h01
